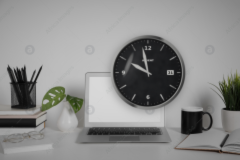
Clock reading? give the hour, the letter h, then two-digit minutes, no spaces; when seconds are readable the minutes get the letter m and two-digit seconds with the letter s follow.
9h58
